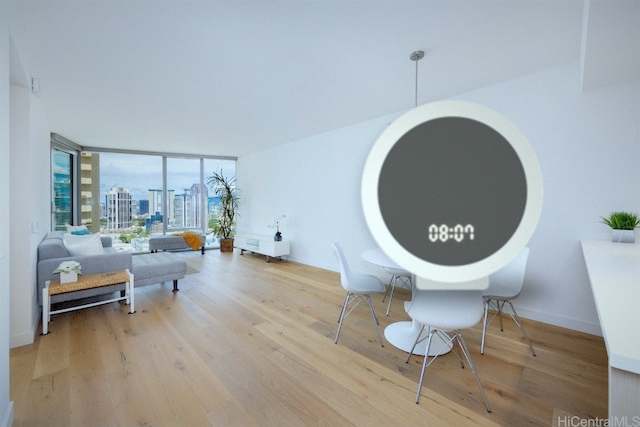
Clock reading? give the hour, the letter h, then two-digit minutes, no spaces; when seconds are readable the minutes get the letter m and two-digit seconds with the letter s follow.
8h07
